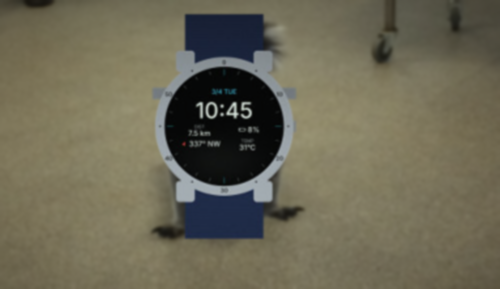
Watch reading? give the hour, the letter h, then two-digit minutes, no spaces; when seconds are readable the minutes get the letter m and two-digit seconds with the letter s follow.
10h45
